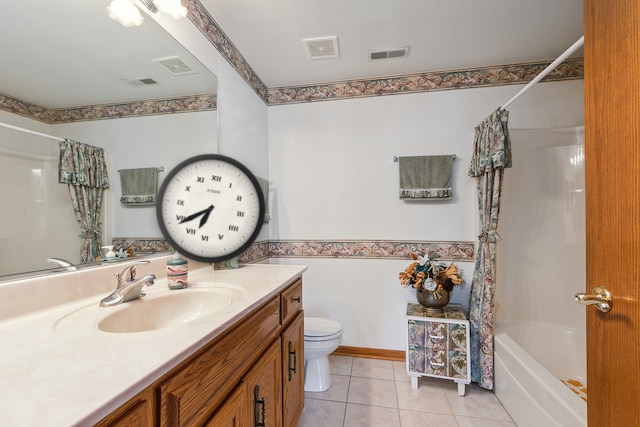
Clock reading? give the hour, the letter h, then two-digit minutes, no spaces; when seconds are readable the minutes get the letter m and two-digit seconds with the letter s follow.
6h39
